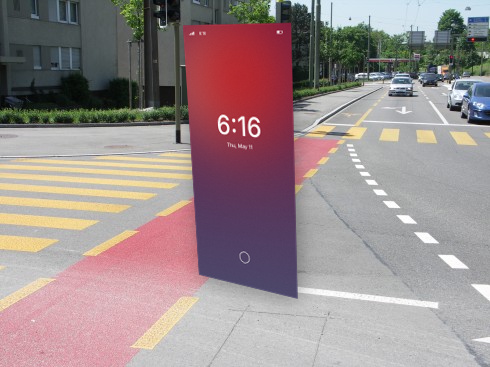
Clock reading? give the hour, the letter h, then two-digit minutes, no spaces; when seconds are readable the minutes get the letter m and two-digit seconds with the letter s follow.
6h16
